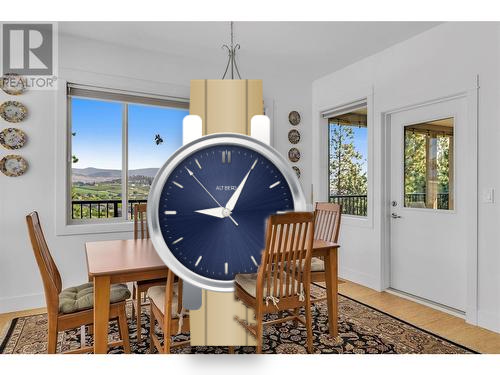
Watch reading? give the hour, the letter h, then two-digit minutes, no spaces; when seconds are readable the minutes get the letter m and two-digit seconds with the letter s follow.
9h04m53s
